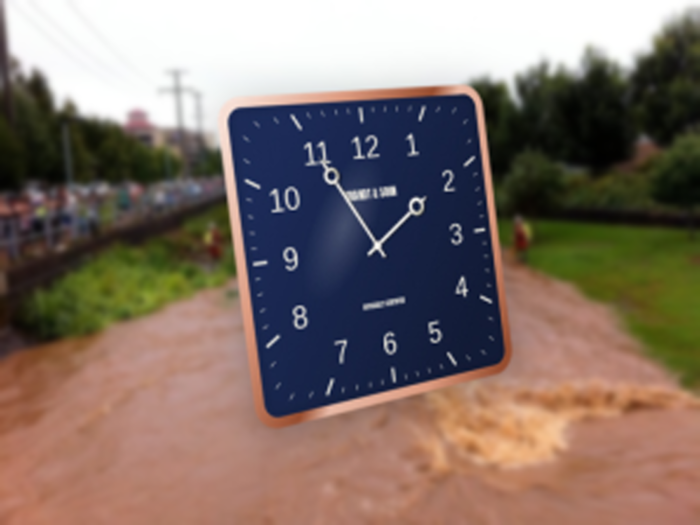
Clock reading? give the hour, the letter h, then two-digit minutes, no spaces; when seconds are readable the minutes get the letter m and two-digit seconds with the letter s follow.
1h55
